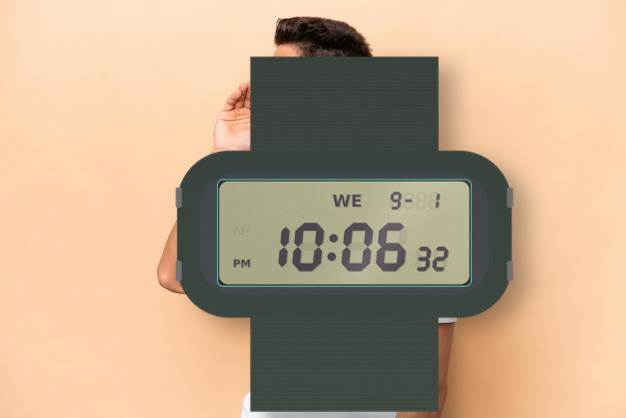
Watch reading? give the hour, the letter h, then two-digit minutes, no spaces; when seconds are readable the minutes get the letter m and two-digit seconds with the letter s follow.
10h06m32s
